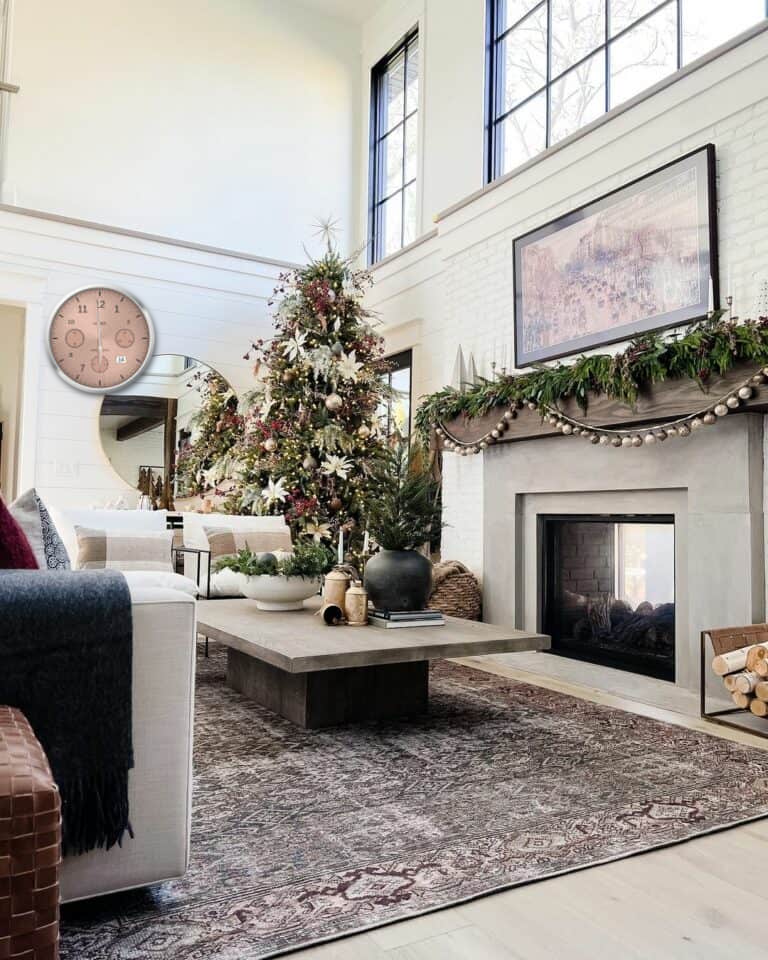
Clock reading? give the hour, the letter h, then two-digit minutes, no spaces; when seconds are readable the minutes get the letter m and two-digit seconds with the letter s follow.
5h59
